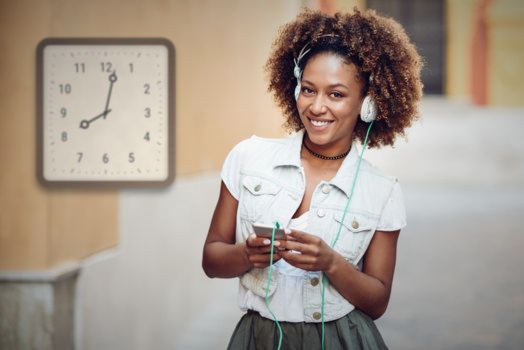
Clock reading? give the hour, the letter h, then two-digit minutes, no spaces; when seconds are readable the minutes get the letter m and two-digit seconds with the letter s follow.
8h02
